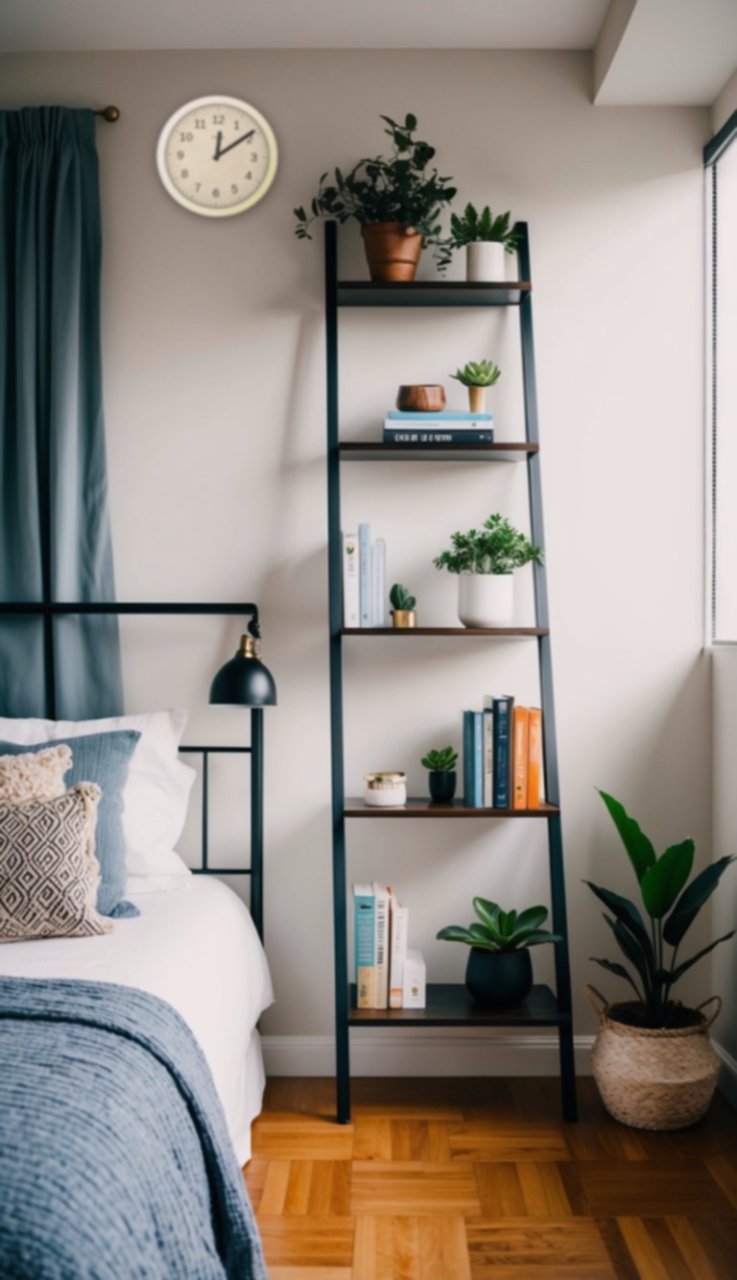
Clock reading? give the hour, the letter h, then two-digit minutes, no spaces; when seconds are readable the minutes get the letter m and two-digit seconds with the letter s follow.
12h09
